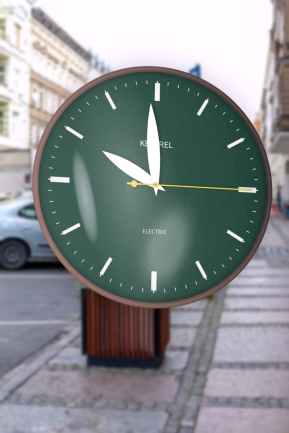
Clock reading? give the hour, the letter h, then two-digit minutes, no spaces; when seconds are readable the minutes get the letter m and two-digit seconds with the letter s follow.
9h59m15s
